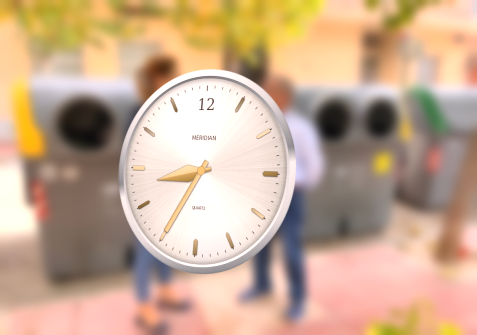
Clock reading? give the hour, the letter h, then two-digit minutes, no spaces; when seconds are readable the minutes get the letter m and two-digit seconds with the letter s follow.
8h35
